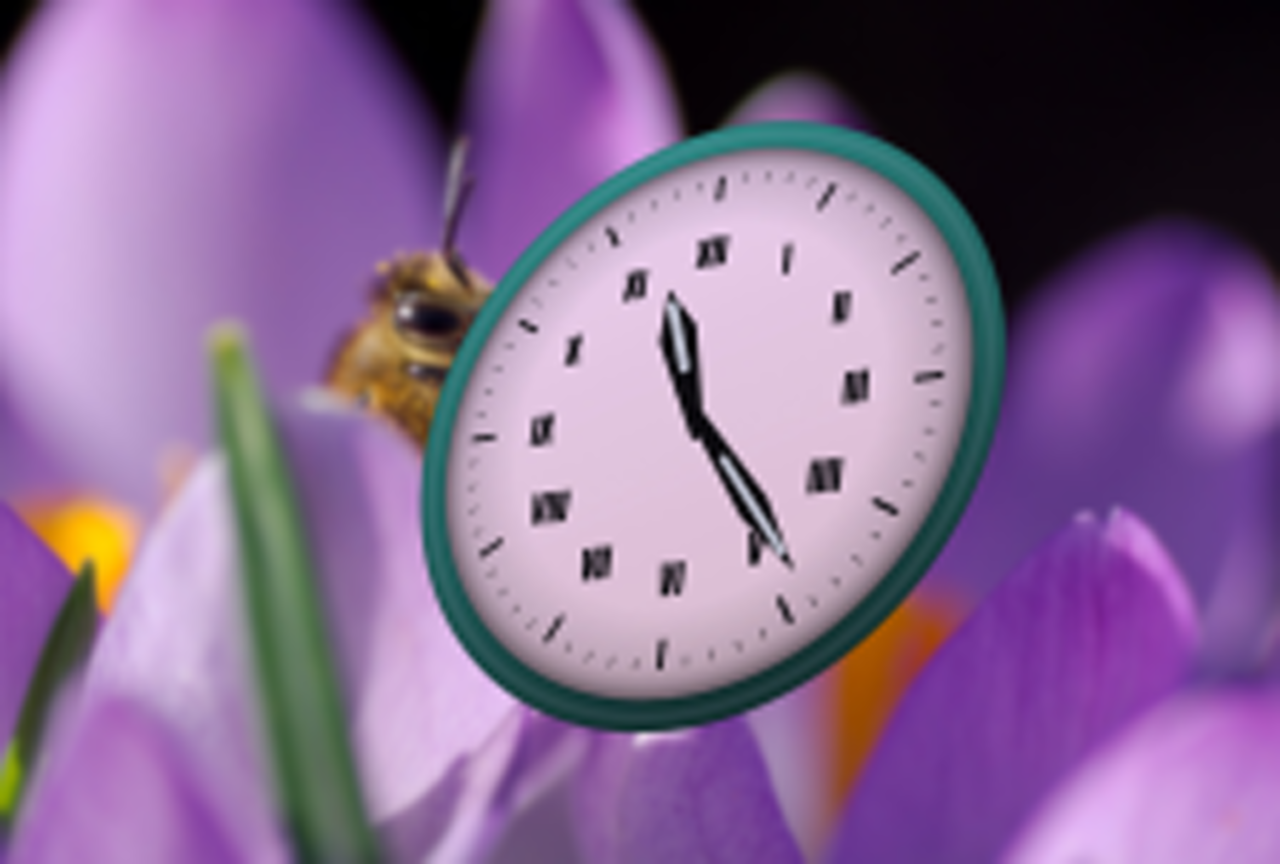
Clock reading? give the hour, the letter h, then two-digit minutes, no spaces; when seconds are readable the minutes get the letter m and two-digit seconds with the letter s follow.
11h24
